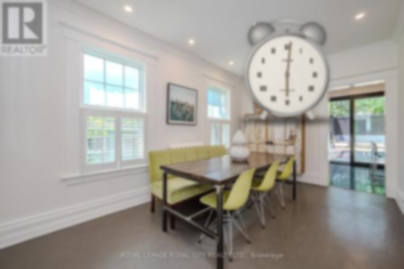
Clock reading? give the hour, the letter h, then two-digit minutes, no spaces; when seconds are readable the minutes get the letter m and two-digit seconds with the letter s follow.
6h01
